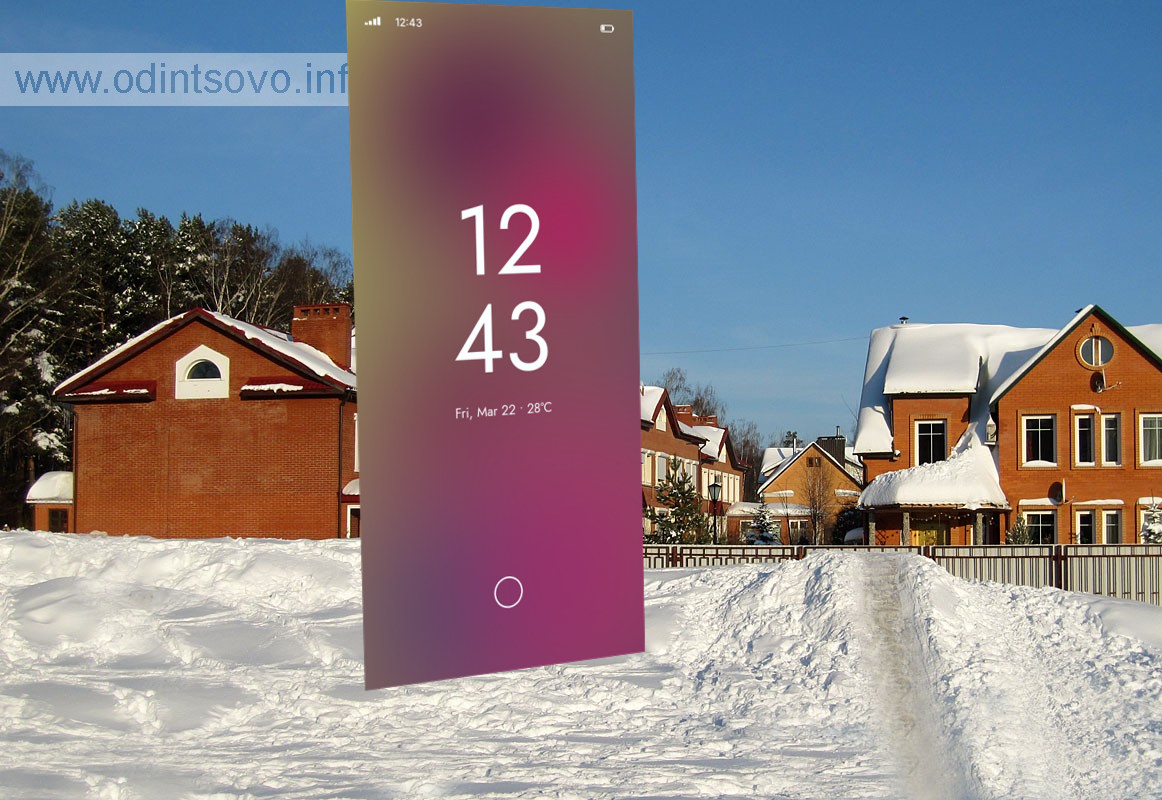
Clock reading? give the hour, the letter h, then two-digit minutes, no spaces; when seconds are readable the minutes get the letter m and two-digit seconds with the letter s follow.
12h43
